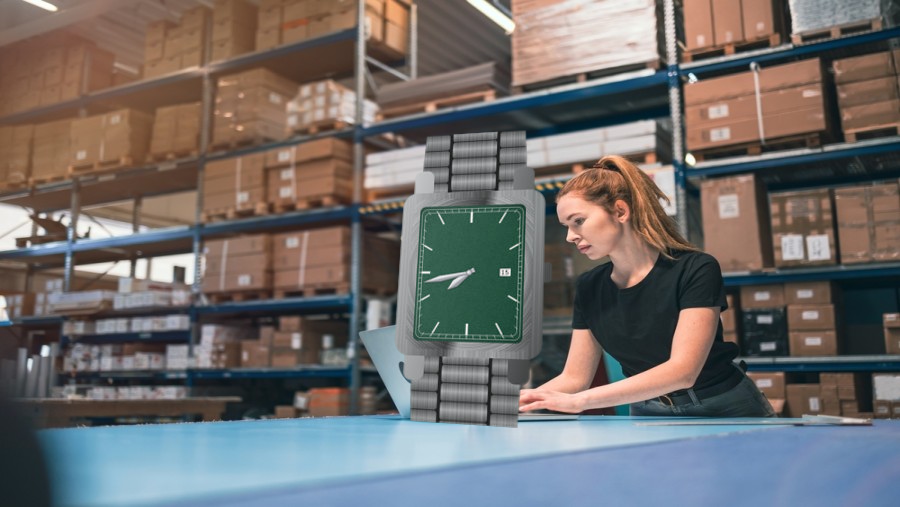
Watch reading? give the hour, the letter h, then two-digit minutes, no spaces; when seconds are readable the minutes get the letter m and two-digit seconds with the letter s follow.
7h43
